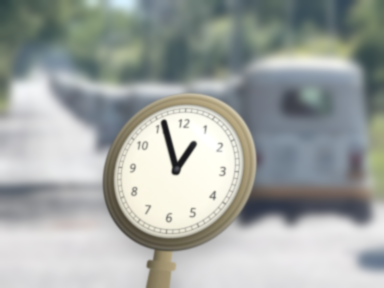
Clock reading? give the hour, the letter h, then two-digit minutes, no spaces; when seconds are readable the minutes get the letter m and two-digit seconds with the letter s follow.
12h56
